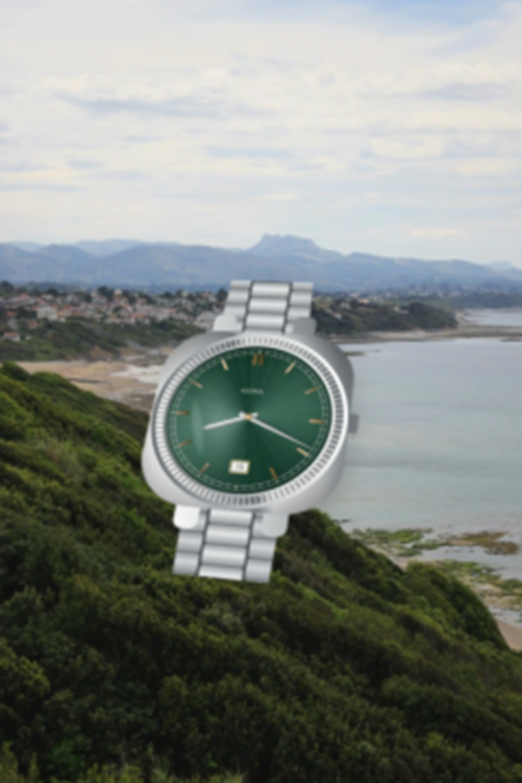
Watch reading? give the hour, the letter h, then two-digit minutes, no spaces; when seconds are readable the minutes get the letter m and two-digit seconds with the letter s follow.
8h19
